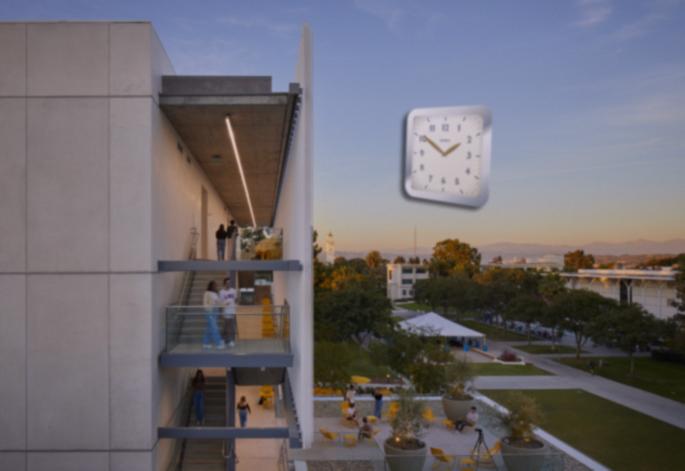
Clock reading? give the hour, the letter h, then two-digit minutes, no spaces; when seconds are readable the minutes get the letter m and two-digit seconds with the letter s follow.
1h51
